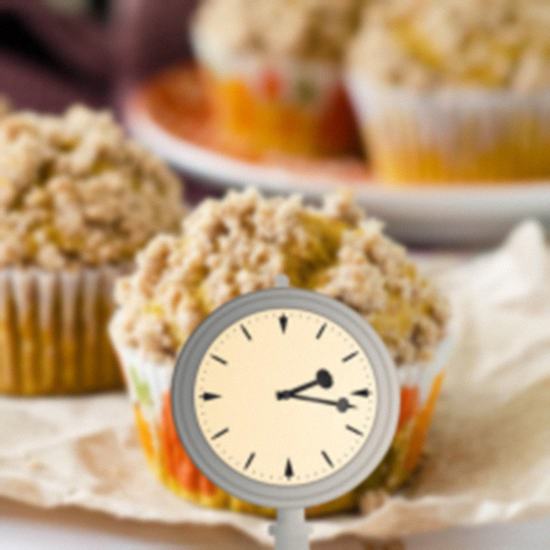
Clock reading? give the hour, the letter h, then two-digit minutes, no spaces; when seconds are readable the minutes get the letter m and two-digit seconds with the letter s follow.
2h17
